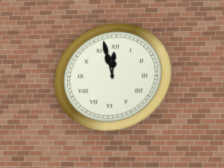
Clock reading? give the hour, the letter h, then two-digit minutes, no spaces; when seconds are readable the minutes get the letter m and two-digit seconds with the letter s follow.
11h57
